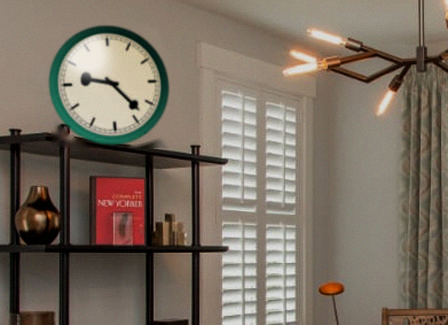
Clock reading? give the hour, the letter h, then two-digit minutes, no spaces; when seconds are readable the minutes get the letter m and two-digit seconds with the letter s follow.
9h23
